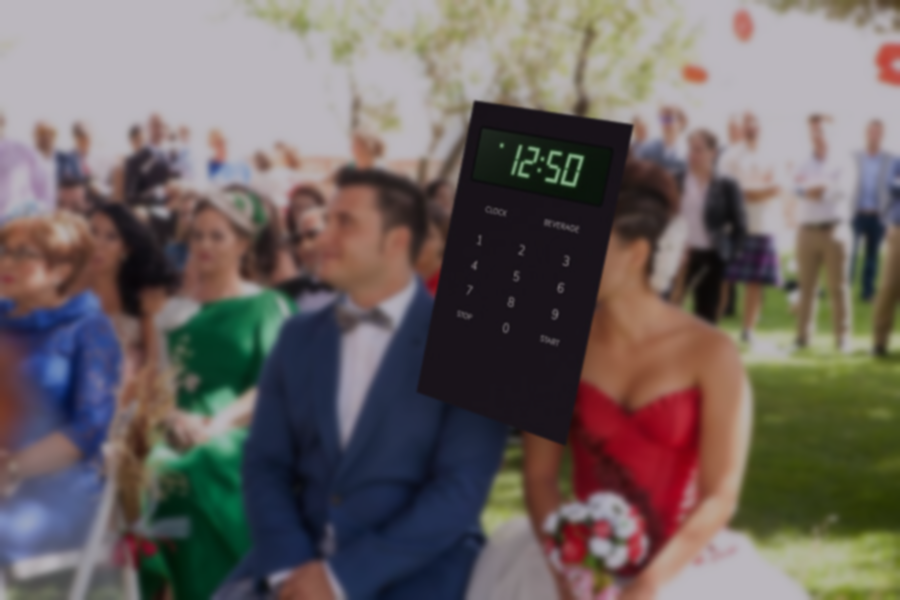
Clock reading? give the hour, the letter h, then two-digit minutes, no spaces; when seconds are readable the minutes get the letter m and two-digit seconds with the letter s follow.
12h50
